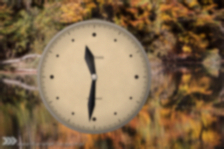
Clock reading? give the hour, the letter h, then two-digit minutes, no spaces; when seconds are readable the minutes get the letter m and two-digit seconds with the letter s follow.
11h31
